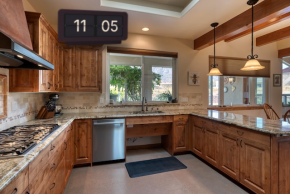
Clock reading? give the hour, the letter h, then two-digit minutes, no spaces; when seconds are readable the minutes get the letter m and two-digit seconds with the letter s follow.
11h05
